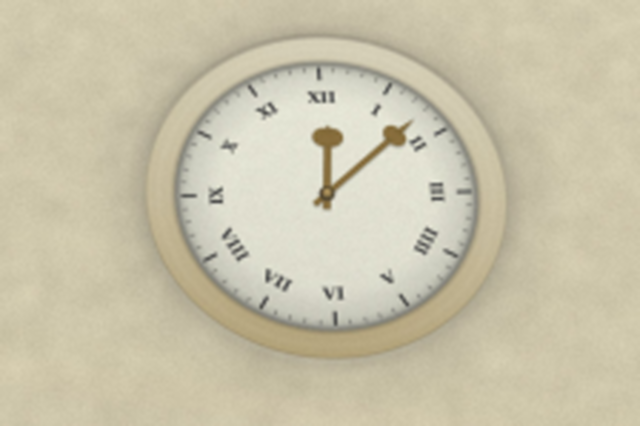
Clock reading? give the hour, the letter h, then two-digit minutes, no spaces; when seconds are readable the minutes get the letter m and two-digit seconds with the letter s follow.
12h08
